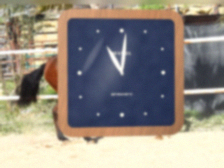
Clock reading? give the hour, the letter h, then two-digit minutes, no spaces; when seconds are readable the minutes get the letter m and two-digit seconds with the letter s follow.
11h01
